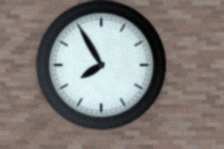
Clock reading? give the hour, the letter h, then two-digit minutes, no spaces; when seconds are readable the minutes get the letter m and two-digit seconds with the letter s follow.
7h55
